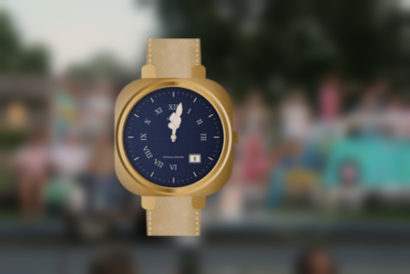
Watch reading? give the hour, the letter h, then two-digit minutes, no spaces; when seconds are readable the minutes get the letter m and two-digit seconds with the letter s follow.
12h02
